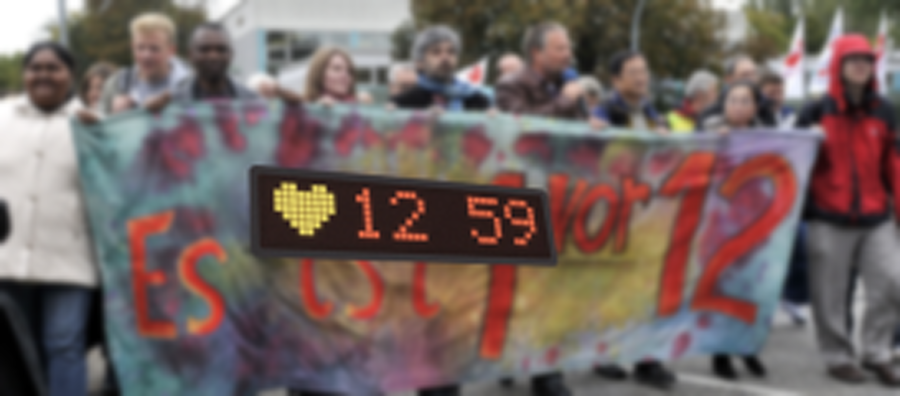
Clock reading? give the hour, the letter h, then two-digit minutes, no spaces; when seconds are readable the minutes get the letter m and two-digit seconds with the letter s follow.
12h59
